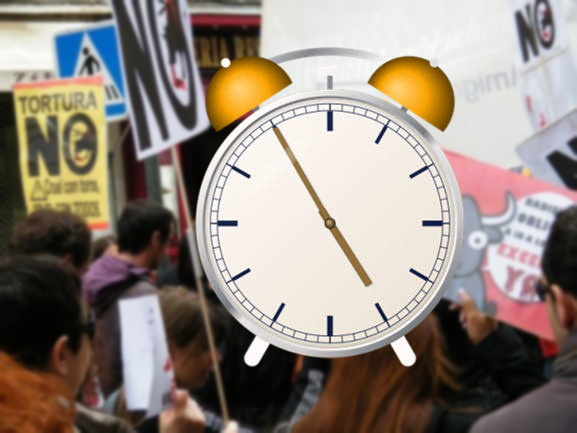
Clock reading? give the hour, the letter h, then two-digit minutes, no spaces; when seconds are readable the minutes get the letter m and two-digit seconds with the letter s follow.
4h55
